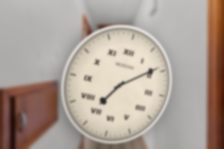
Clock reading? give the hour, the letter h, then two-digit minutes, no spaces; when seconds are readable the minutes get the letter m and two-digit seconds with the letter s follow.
7h09
